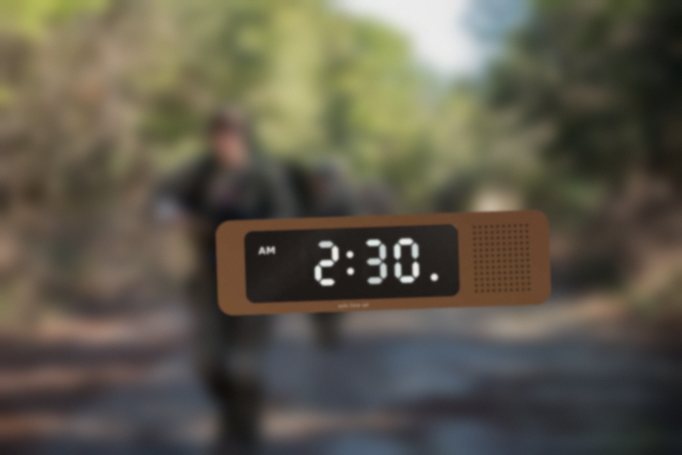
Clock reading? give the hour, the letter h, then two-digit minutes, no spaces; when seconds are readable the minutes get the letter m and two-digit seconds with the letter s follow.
2h30
